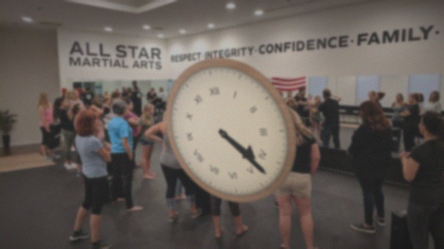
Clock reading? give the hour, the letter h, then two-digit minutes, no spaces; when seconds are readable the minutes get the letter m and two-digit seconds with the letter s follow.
4h23
